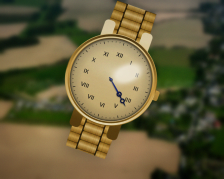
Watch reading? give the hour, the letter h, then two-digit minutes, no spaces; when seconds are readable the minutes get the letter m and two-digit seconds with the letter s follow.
4h22
